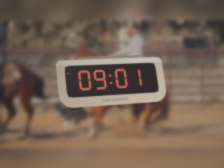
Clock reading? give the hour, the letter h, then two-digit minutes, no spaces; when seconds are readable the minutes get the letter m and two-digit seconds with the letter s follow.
9h01
